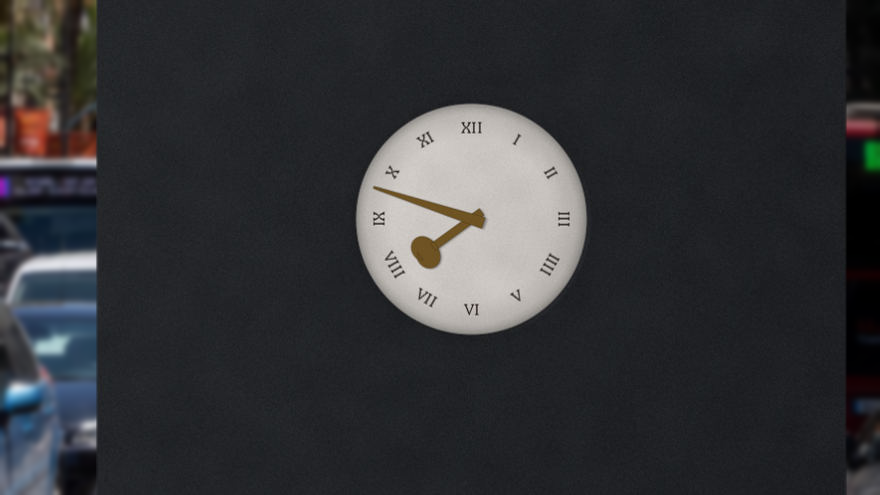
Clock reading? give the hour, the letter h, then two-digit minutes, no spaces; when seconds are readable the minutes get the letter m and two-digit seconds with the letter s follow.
7h48
